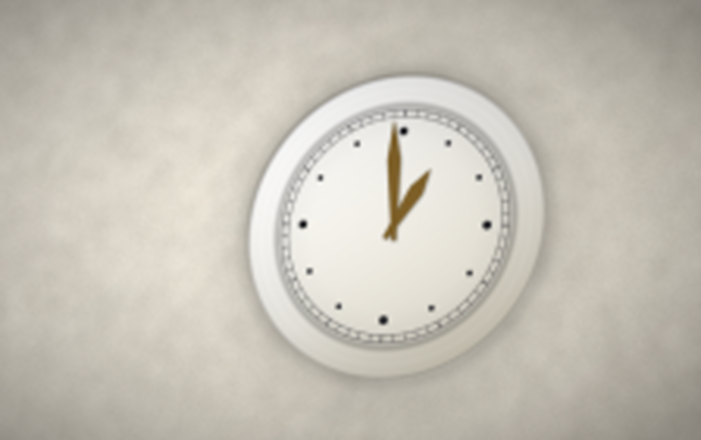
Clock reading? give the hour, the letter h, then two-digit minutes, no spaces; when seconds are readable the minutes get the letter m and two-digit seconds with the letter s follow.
12h59
